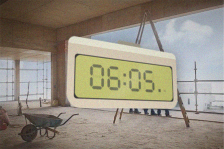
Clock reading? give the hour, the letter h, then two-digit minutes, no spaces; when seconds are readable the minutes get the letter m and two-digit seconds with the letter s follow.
6h05
